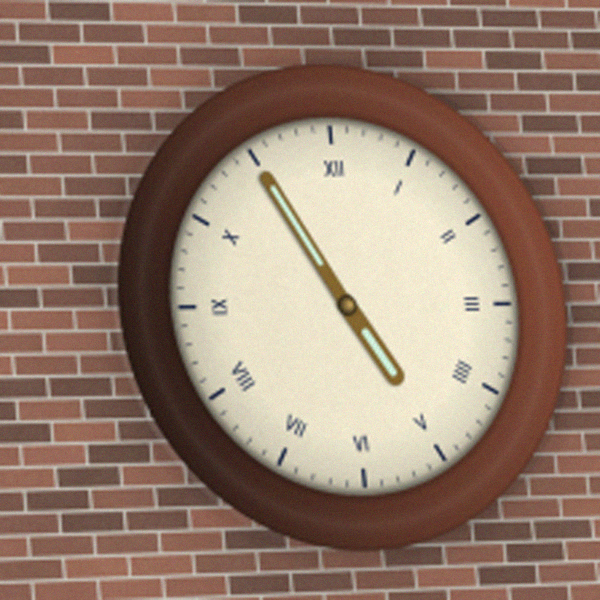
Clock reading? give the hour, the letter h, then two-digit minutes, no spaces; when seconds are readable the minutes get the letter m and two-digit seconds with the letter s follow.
4h55
